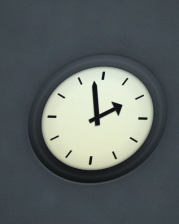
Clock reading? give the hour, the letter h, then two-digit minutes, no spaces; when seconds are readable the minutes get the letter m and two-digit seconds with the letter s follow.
1h58
